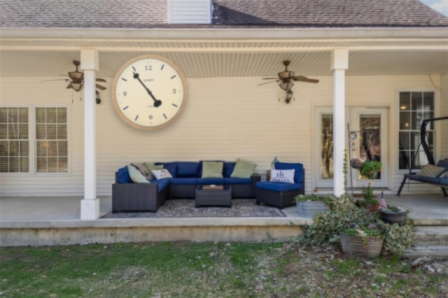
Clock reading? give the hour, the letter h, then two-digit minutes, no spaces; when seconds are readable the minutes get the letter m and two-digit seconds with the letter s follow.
4h54
